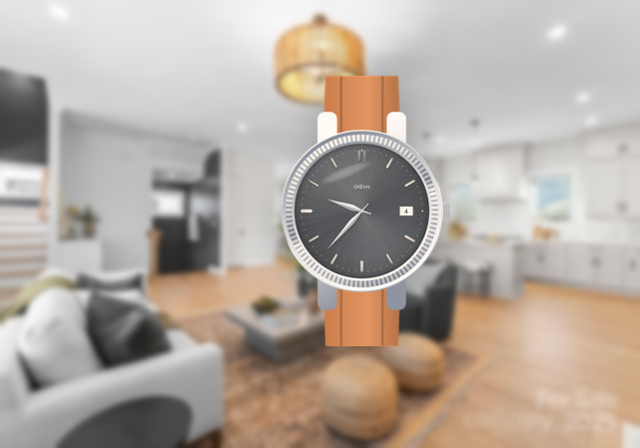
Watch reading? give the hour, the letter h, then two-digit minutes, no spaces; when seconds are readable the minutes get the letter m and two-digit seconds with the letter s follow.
9h37
